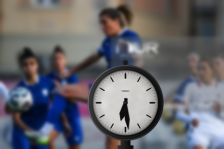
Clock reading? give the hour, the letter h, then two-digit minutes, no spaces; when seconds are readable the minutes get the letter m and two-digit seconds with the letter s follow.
6h29
